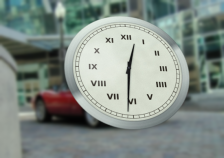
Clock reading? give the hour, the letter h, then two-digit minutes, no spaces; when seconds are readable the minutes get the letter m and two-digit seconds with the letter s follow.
12h31
